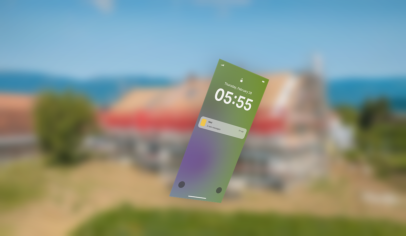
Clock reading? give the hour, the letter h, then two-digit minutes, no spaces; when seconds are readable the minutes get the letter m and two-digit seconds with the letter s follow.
5h55
